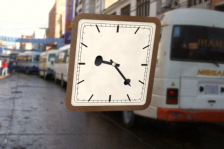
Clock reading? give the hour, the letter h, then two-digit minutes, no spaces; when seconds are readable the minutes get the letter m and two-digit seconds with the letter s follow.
9h23
